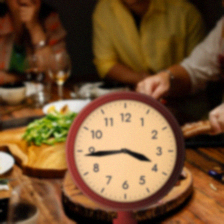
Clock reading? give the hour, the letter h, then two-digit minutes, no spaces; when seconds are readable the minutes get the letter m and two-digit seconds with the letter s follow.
3h44
